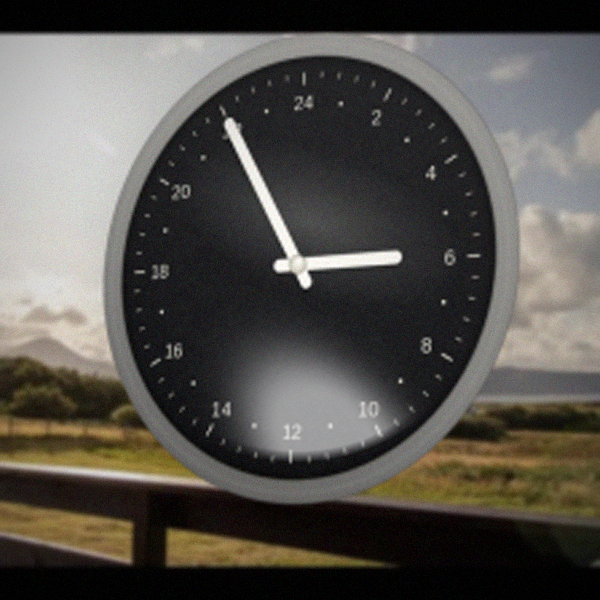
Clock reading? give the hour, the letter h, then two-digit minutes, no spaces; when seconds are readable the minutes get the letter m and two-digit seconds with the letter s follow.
5h55
